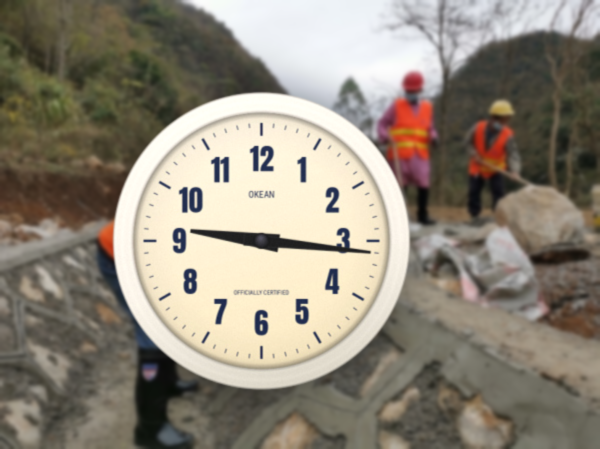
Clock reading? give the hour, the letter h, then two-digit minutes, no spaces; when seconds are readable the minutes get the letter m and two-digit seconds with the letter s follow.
9h16
